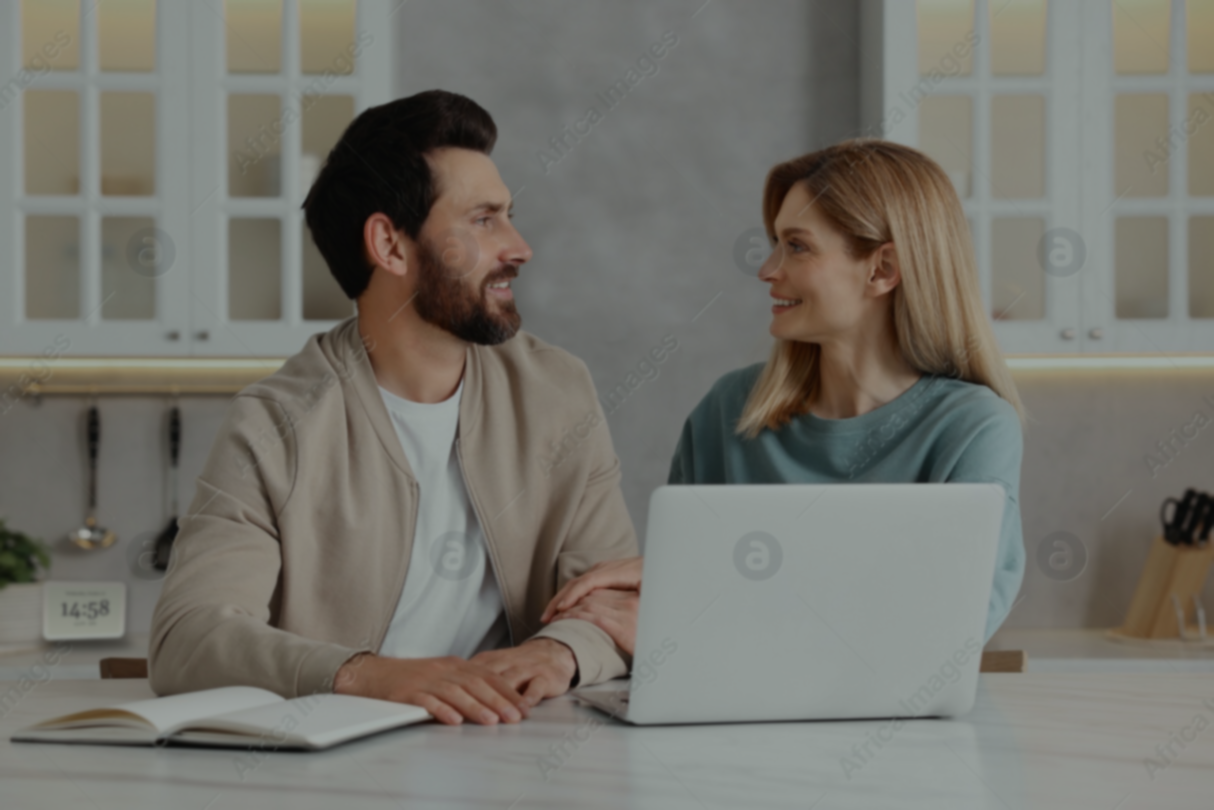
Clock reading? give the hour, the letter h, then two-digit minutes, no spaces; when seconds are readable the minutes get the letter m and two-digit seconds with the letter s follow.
14h58
